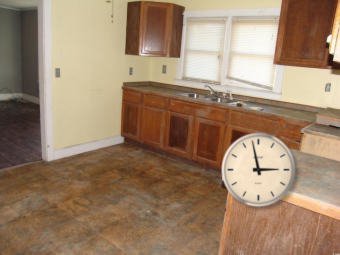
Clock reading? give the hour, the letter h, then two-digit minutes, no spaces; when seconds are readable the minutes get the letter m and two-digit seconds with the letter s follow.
2h58
